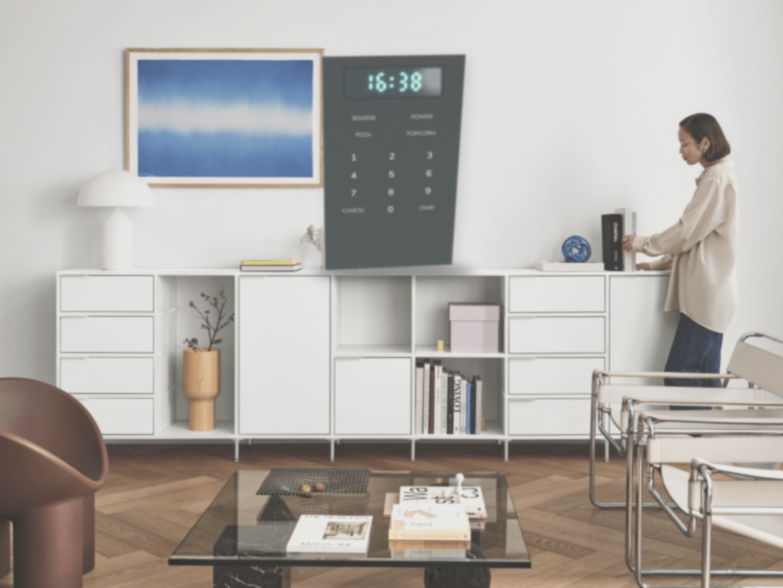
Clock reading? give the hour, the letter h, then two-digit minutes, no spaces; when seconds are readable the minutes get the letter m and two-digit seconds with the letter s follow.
16h38
